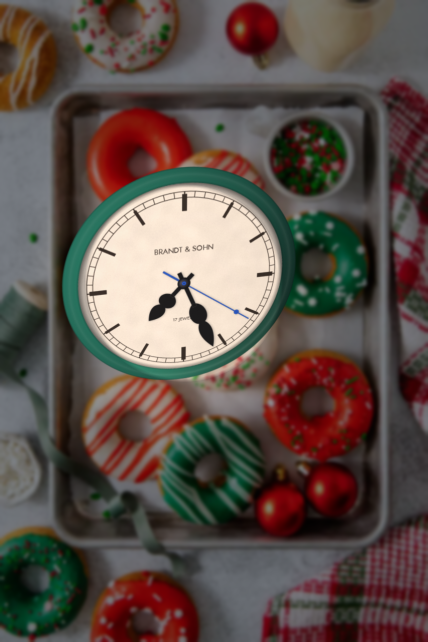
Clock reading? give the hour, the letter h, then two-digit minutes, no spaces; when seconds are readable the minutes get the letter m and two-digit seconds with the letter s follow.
7h26m21s
